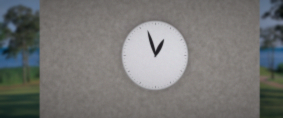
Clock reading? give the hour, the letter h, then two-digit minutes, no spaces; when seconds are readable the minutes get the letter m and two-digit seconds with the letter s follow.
12h57
